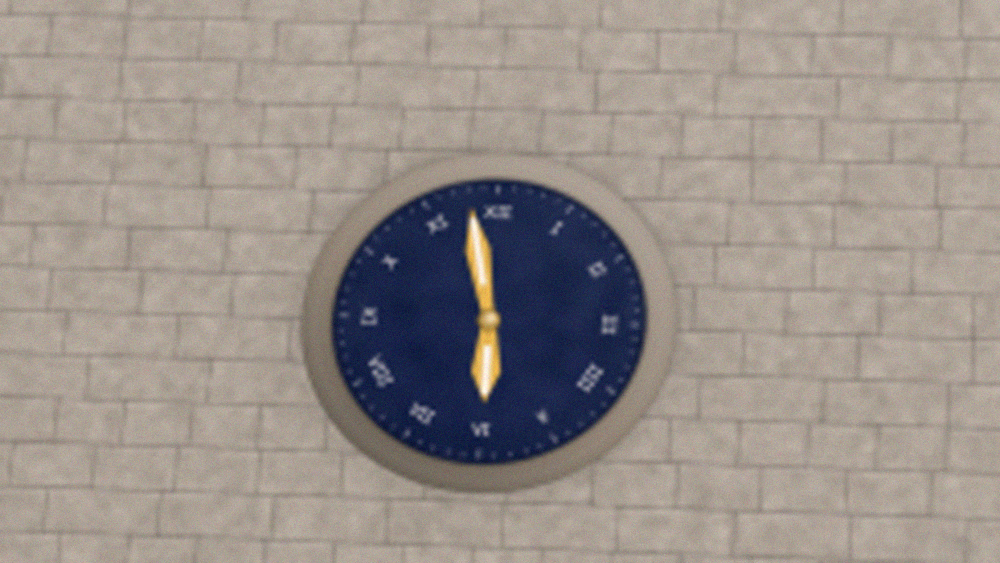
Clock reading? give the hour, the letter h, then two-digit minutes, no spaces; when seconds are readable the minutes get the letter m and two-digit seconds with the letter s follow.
5h58
